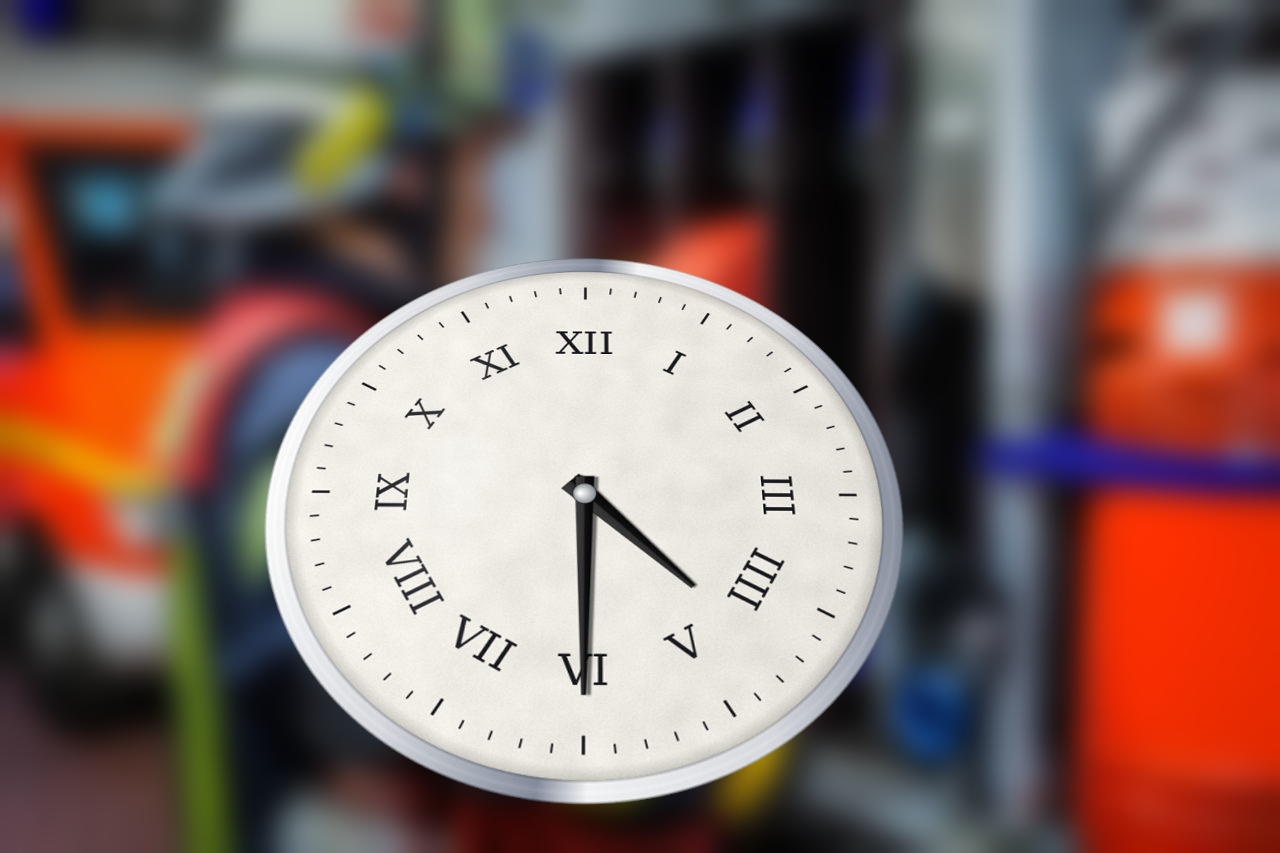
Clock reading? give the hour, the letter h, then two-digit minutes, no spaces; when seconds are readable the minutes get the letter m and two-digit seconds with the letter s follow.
4h30
